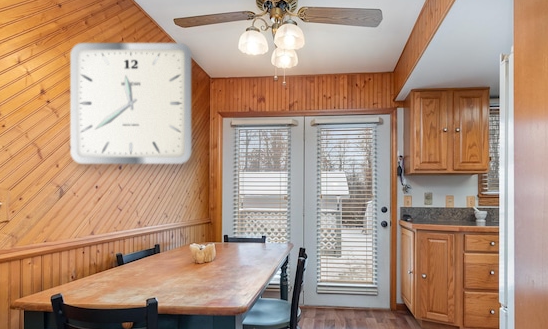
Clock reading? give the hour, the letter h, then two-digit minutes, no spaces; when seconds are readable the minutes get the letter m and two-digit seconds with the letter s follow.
11h39
